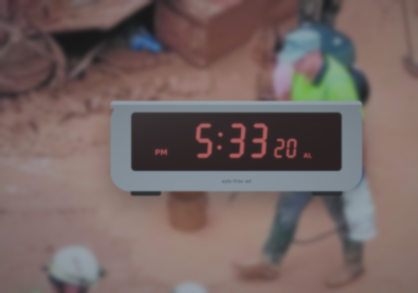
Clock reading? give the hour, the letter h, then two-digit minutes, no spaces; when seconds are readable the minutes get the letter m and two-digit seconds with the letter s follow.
5h33m20s
